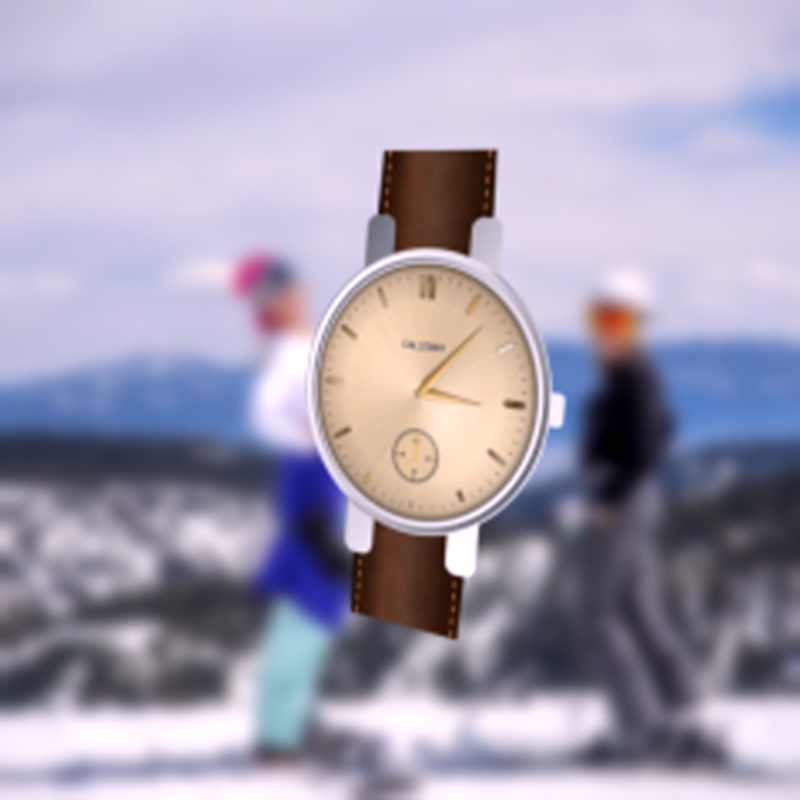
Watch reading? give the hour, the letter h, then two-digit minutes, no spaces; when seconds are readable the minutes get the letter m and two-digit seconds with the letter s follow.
3h07
